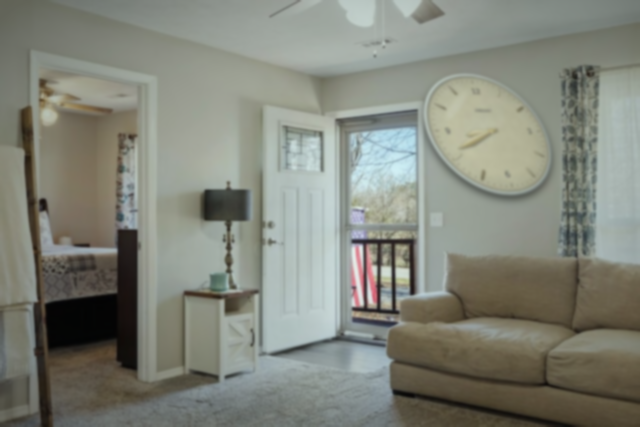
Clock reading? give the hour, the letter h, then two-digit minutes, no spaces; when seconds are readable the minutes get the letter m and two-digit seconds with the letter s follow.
8h41
